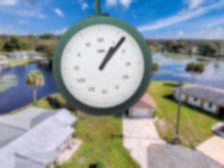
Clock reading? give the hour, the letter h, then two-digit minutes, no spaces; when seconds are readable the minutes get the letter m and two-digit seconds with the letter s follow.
1h07
